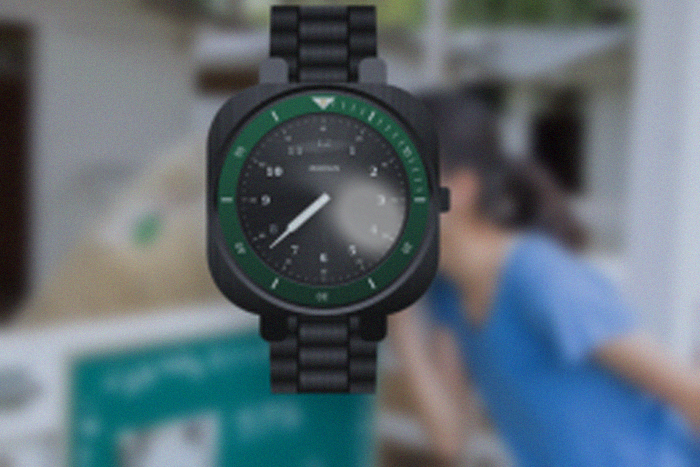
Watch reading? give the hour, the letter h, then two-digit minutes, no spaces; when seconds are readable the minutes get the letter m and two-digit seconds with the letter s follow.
7h38
